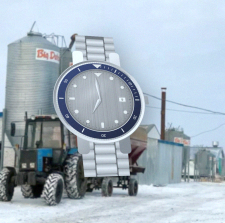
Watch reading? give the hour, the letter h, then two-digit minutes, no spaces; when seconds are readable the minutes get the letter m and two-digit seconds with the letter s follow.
6h59
